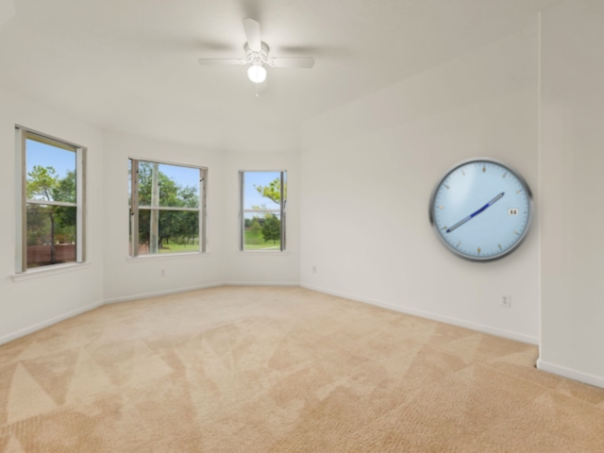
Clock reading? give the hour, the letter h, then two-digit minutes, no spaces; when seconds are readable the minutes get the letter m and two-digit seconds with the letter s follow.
1h39
